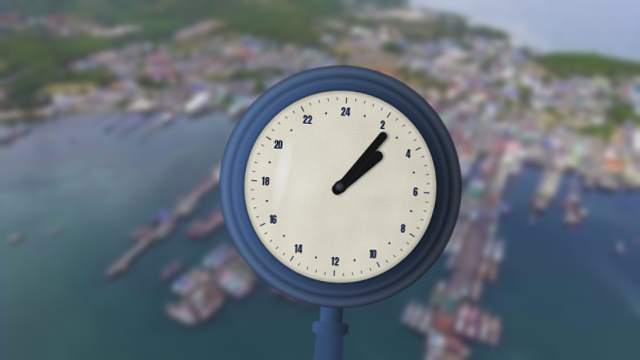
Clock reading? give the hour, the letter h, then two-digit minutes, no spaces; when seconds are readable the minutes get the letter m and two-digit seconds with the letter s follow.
3h06
